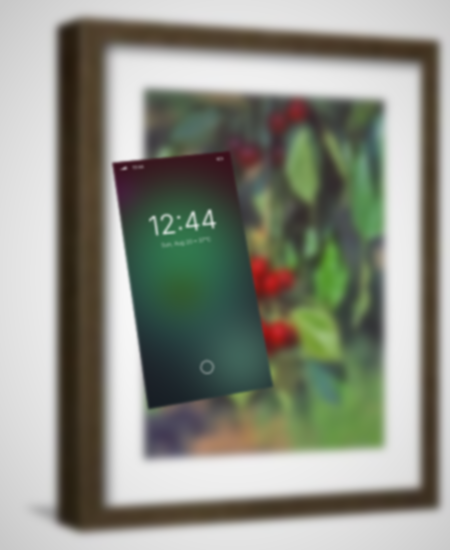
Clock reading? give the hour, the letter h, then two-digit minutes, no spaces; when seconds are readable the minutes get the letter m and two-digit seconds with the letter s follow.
12h44
